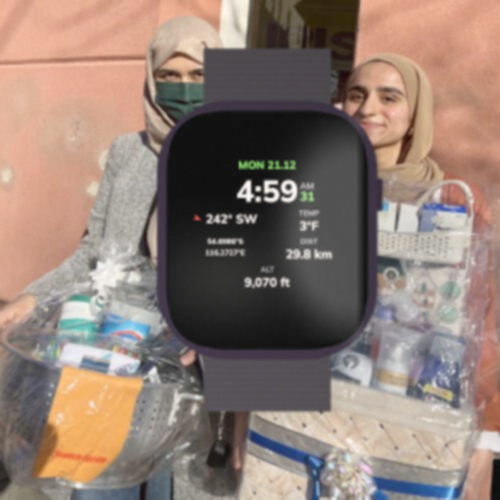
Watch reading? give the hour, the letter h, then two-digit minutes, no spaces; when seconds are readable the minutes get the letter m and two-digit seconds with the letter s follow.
4h59
